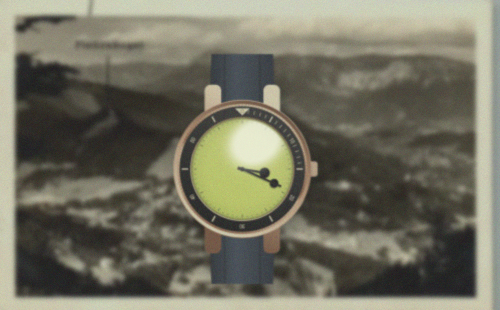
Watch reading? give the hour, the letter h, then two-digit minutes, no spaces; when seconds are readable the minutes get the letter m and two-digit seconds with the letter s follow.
3h19
